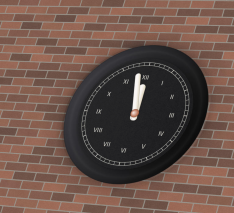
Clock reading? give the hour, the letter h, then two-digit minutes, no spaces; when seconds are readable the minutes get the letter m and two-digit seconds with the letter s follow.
11h58
